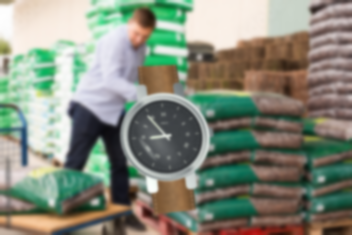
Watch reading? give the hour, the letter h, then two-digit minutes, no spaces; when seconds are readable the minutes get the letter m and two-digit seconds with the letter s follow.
8h54
